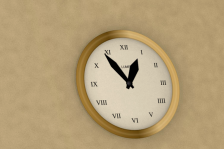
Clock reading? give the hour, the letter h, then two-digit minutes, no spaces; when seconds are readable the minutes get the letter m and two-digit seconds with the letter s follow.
12h54
